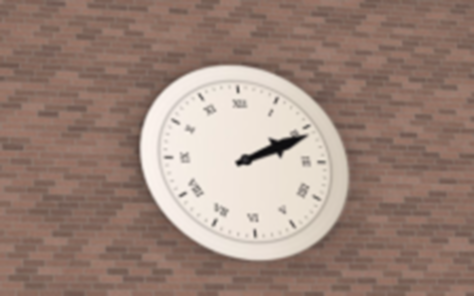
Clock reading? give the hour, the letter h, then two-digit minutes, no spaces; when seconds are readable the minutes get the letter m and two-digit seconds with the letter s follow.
2h11
